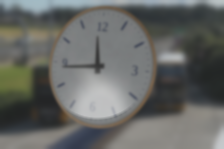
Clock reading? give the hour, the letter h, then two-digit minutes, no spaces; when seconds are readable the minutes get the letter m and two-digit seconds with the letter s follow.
11h44
